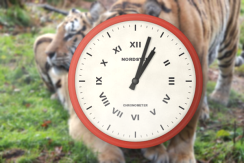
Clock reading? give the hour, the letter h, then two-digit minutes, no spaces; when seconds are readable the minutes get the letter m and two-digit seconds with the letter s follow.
1h03
